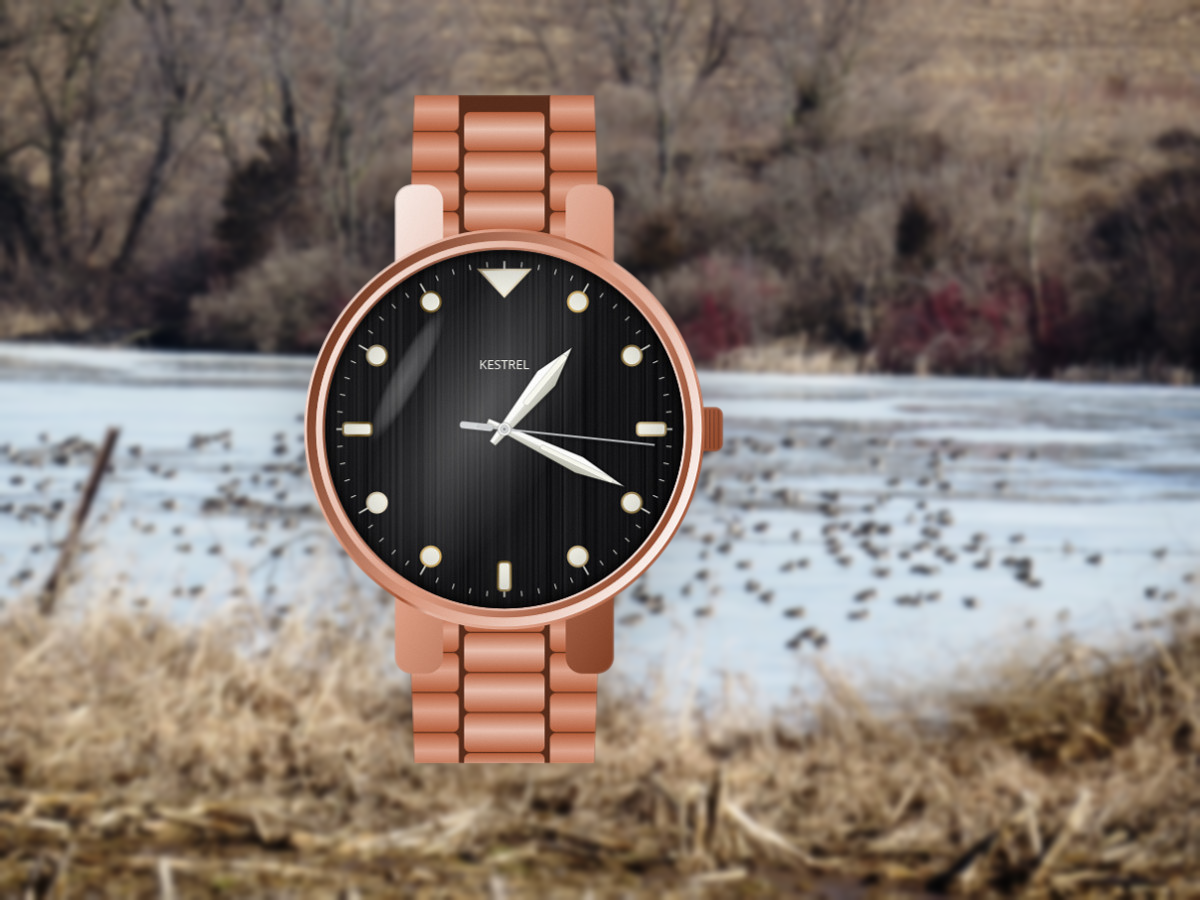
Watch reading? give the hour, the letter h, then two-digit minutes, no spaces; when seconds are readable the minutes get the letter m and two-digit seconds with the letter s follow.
1h19m16s
